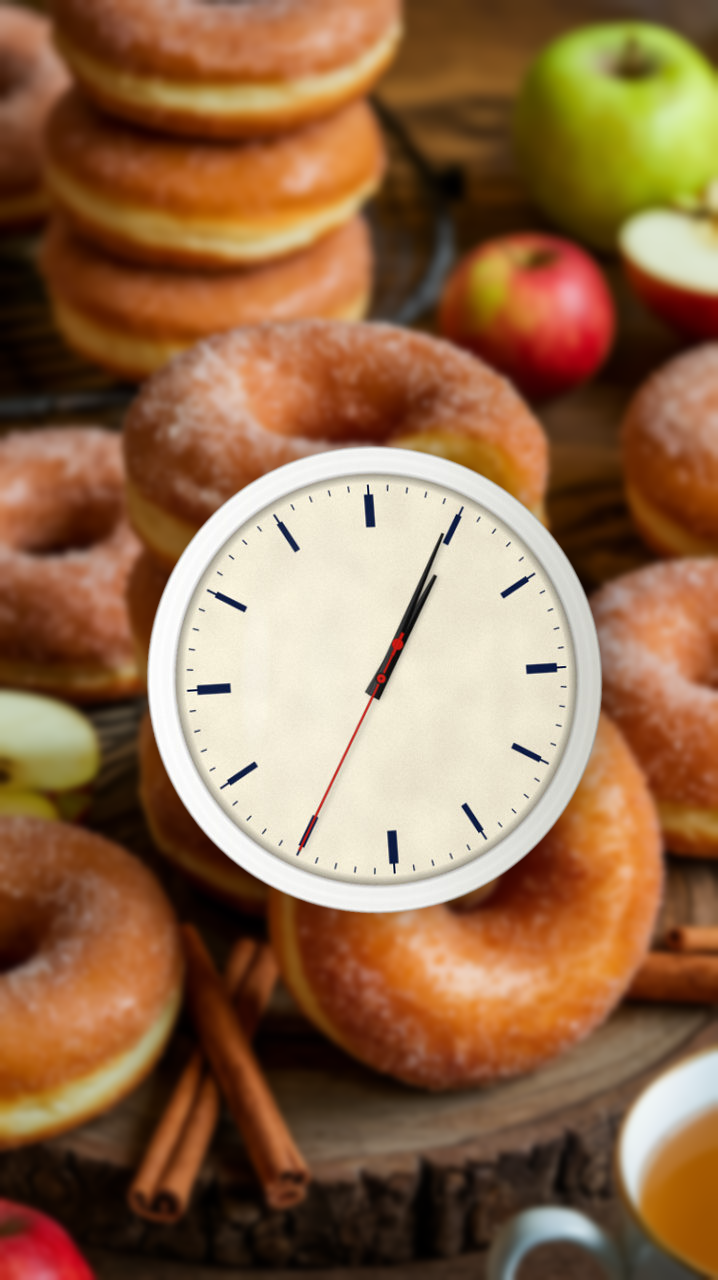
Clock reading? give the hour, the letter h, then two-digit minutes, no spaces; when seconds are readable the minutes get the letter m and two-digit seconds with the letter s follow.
1h04m35s
